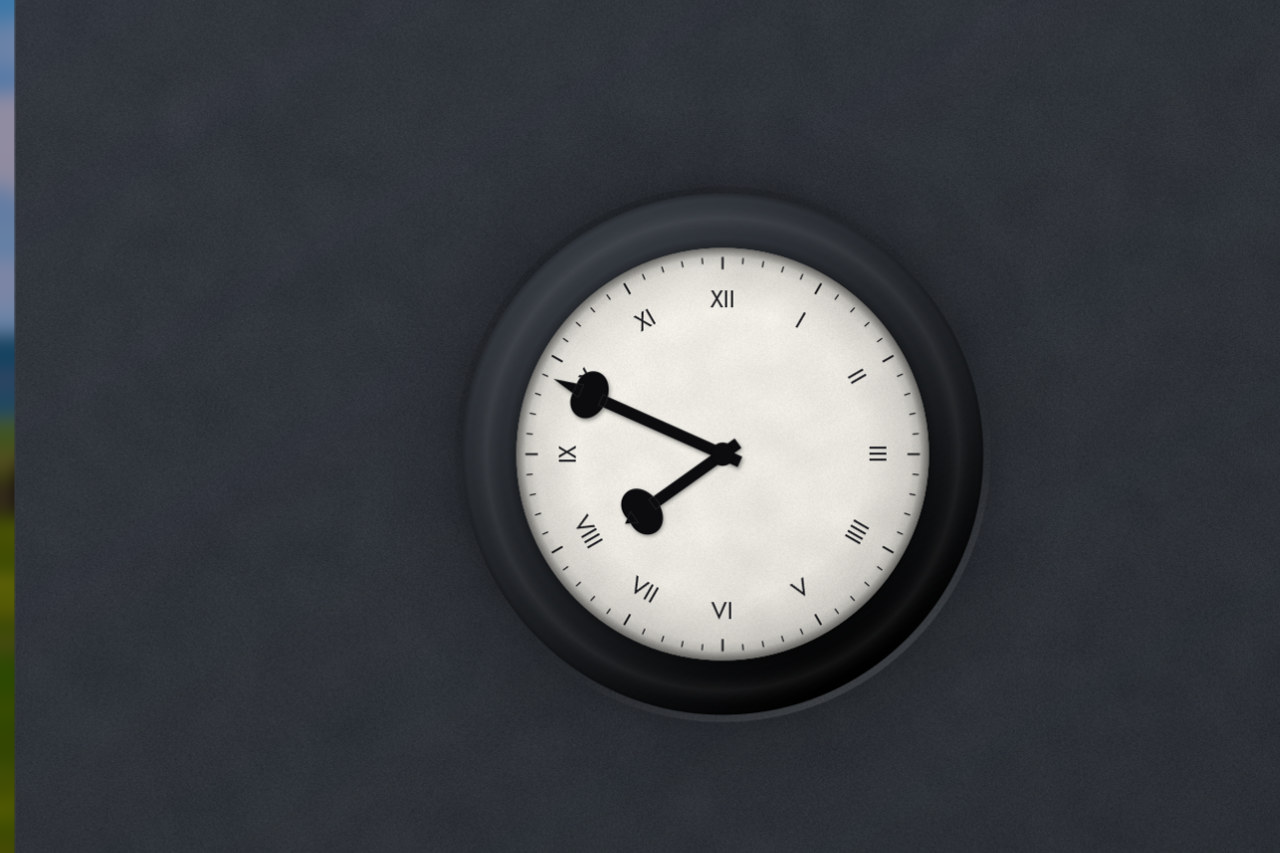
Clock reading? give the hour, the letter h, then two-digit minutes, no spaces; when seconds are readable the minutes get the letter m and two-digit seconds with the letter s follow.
7h49
